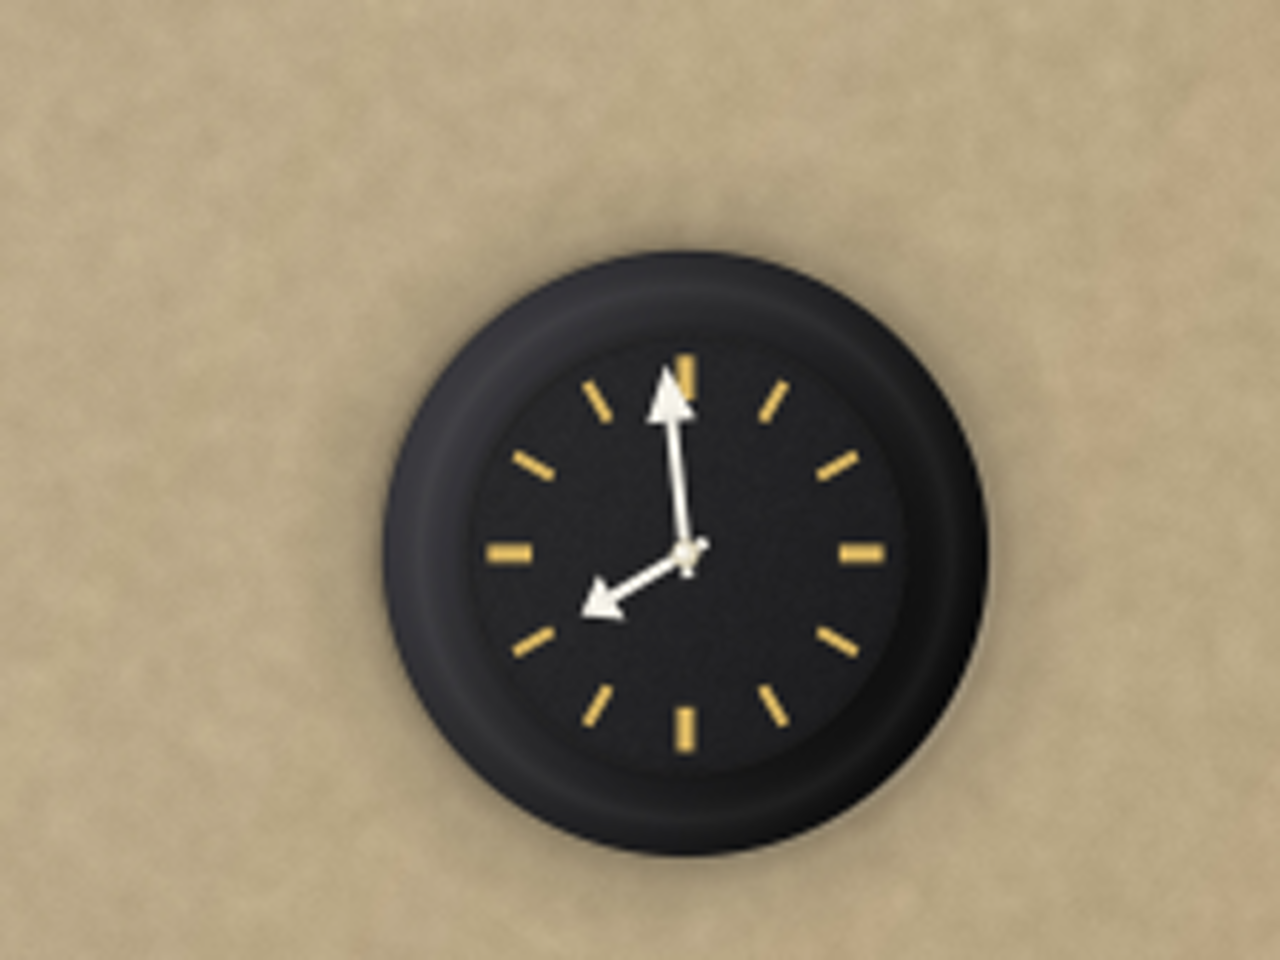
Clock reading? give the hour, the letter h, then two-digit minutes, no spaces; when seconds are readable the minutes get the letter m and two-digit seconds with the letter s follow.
7h59
